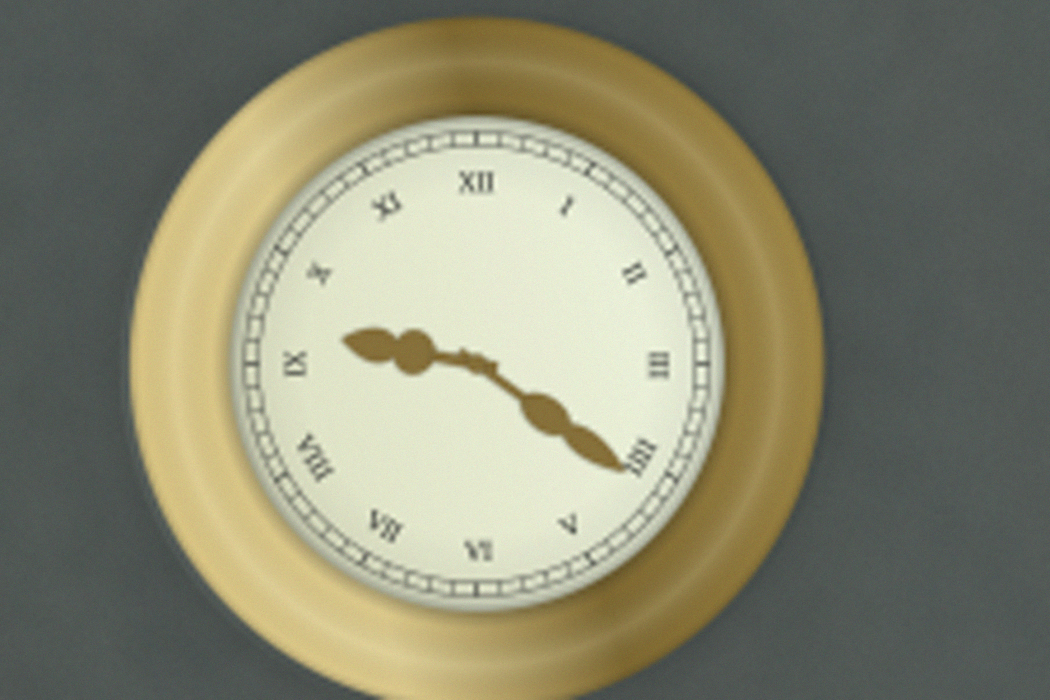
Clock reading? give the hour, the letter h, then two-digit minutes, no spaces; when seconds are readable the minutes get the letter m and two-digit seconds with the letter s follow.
9h21
